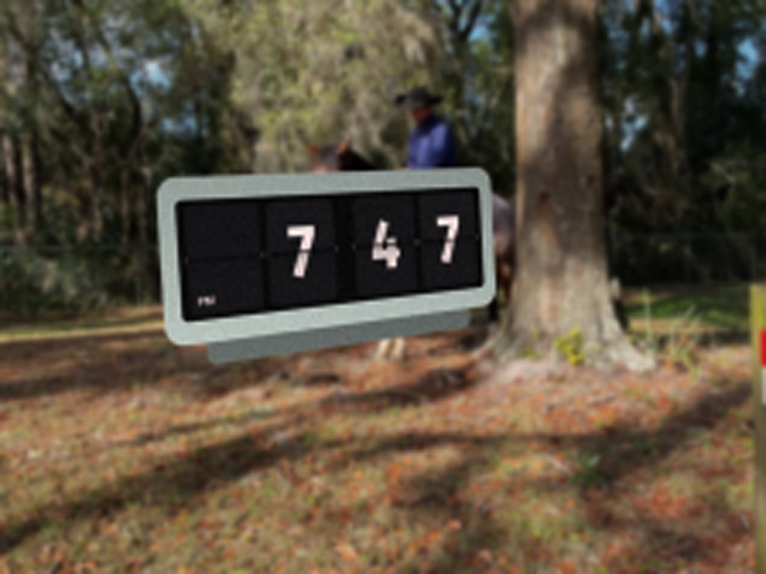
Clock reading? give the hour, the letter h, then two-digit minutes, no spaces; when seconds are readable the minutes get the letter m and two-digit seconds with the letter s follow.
7h47
